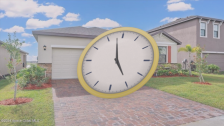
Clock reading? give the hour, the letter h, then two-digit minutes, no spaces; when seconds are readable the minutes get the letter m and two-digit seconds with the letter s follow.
4h58
